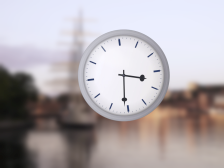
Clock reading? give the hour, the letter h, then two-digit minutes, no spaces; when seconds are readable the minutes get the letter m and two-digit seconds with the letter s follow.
3h31
